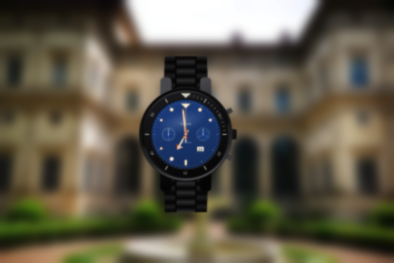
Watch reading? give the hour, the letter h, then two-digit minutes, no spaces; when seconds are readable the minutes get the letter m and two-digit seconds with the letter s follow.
6h59
